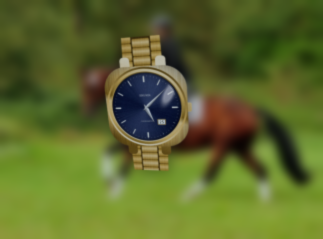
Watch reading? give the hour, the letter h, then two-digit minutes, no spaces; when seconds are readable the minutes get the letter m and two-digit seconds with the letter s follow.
5h08
